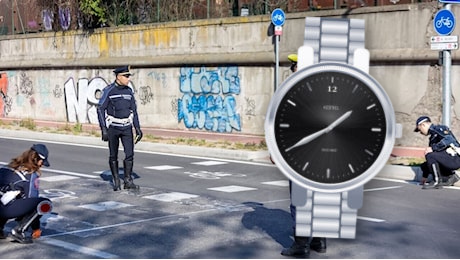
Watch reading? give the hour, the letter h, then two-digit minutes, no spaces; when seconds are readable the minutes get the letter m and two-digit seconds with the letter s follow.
1h40
